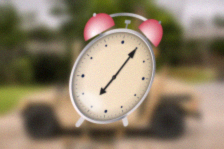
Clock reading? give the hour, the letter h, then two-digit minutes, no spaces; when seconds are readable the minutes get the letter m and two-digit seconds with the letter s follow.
7h05
